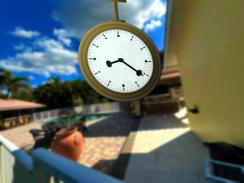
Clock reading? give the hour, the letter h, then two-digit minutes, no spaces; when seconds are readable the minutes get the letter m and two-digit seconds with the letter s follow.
8h21
